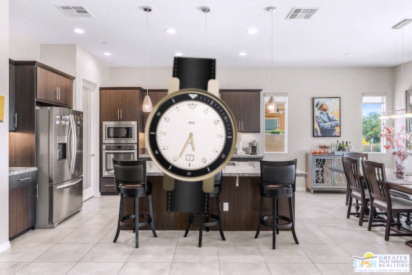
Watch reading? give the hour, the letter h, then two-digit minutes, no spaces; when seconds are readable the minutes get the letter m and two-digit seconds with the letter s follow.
5h34
